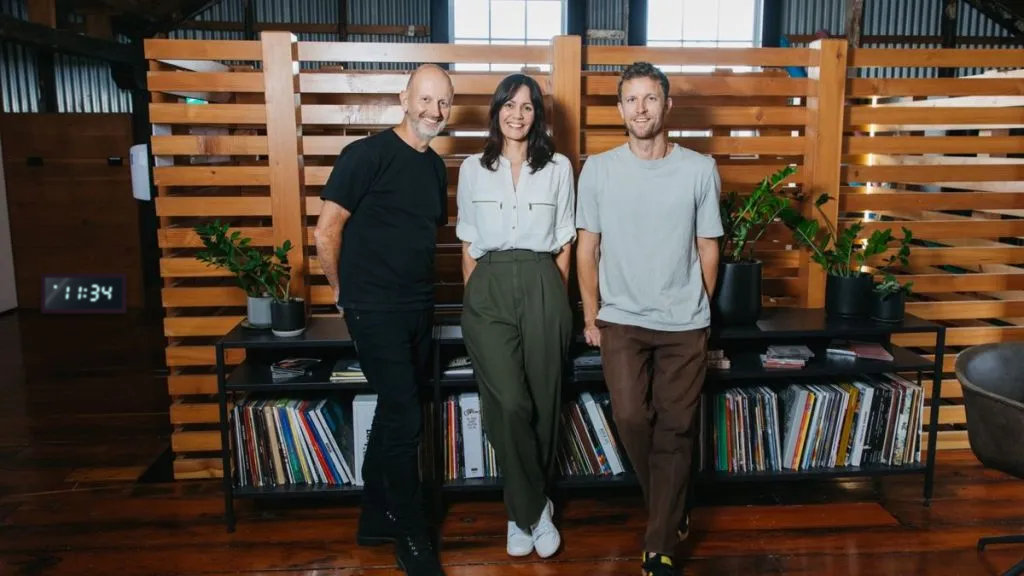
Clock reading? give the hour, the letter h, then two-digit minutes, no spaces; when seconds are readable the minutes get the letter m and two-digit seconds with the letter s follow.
11h34
